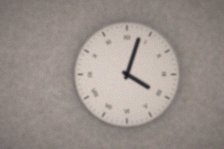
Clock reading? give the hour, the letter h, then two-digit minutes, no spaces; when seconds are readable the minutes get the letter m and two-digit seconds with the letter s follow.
4h03
